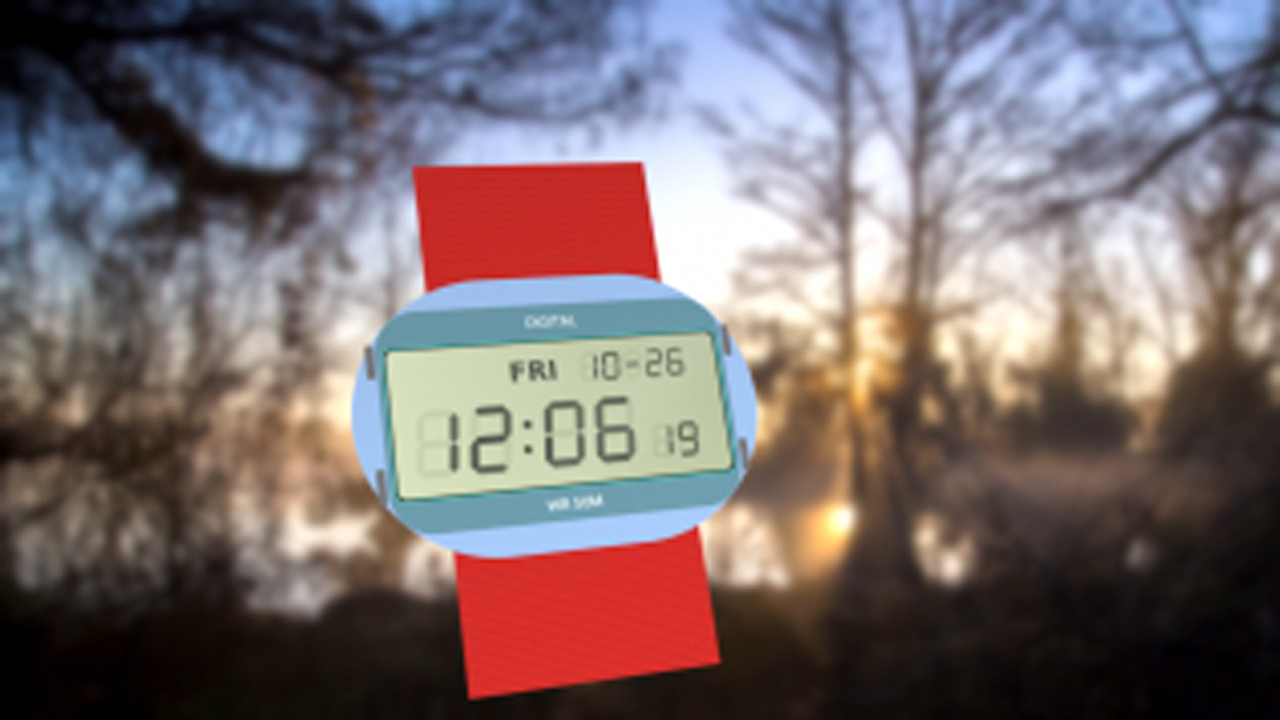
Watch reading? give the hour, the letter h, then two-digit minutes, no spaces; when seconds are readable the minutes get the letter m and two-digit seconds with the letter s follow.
12h06m19s
